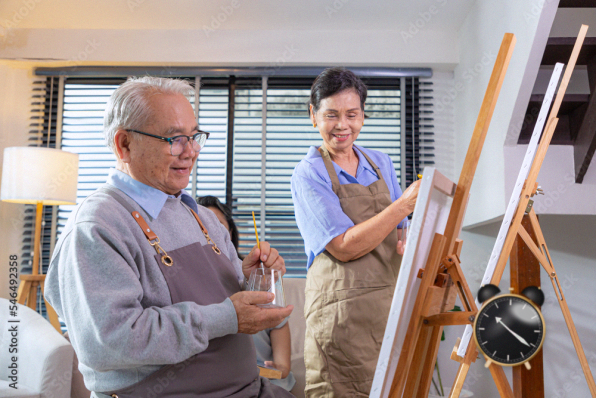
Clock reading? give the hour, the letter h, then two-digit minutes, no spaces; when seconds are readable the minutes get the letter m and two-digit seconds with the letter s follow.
10h21
